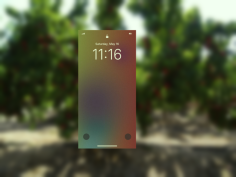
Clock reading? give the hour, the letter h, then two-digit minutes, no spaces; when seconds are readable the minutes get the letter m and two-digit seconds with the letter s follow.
11h16
